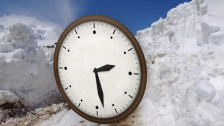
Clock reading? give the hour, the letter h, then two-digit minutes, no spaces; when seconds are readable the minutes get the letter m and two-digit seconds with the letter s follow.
2h28
